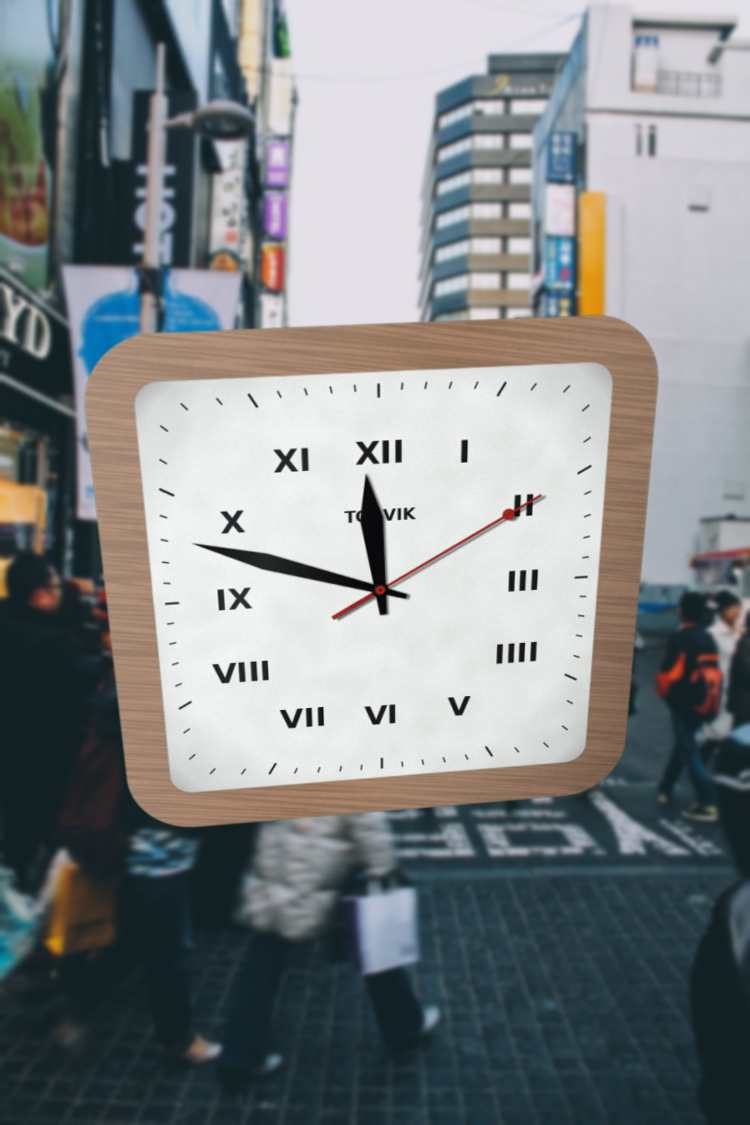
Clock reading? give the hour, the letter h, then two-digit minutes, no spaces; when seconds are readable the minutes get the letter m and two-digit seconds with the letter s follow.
11h48m10s
